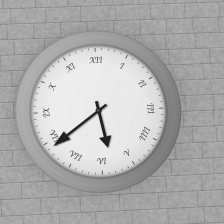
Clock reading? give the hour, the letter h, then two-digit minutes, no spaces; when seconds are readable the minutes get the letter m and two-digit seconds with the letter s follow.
5h39
